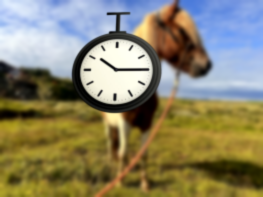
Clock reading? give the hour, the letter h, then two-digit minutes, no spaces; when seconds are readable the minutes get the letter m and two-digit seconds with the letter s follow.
10h15
